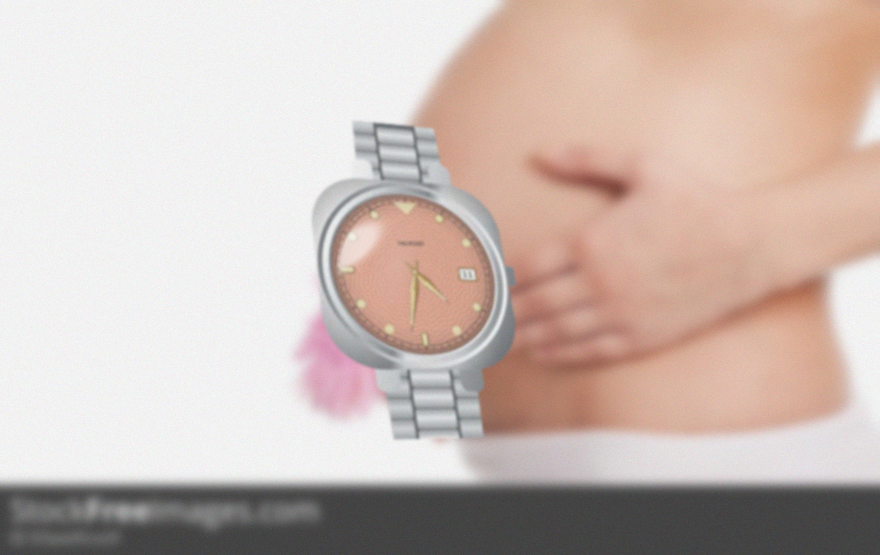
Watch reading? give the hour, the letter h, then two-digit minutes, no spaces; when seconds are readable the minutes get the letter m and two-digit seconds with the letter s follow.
4h32
